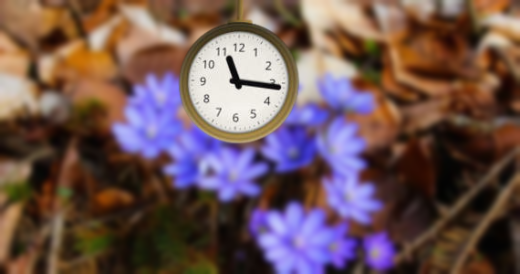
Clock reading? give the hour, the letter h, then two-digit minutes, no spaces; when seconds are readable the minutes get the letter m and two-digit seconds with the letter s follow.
11h16
